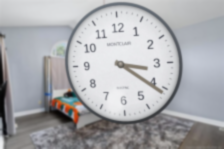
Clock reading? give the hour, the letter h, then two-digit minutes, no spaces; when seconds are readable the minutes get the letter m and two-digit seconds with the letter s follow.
3h21
